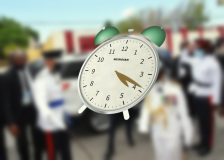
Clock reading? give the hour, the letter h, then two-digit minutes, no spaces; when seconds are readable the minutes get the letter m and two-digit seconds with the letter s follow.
4h19
